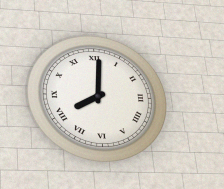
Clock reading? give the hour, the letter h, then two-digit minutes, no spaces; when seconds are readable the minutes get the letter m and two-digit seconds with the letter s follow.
8h01
